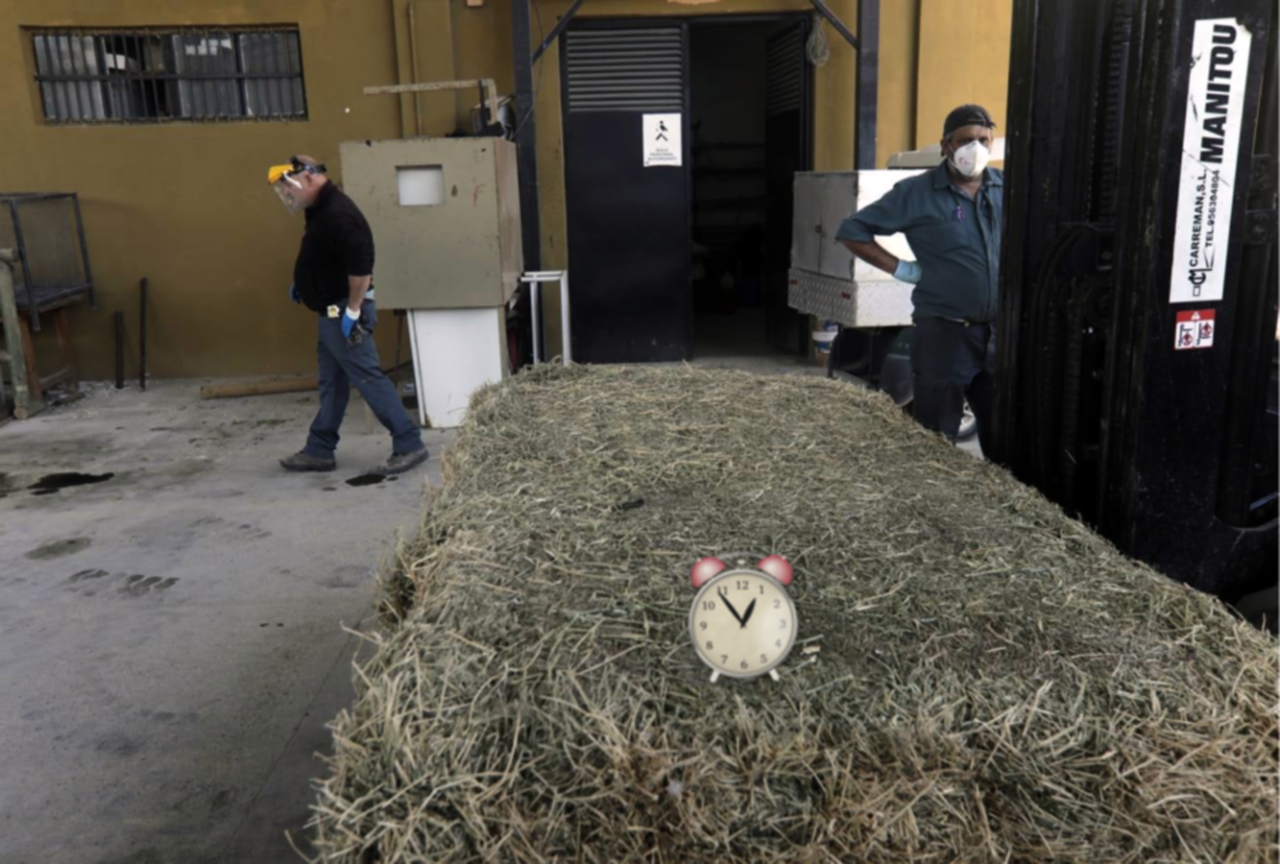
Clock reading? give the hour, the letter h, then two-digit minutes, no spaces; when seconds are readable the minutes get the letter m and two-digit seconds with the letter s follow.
12h54
